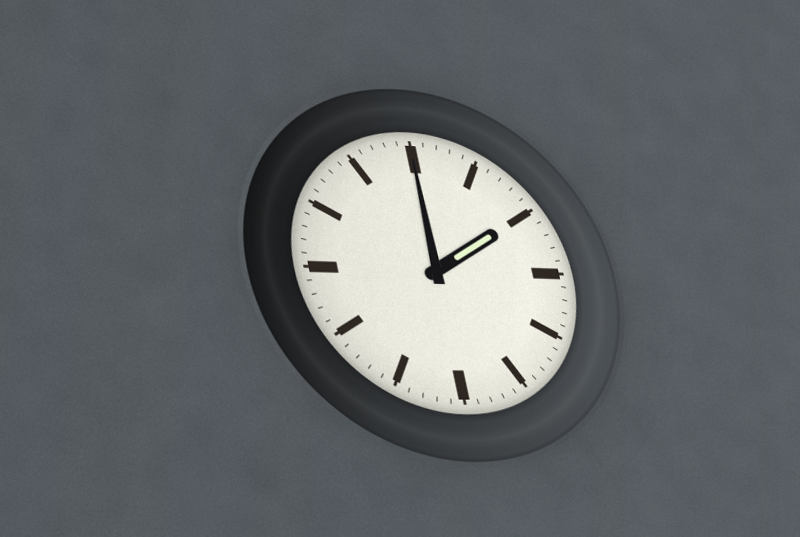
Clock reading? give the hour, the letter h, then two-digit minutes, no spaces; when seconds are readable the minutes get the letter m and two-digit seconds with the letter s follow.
2h00
